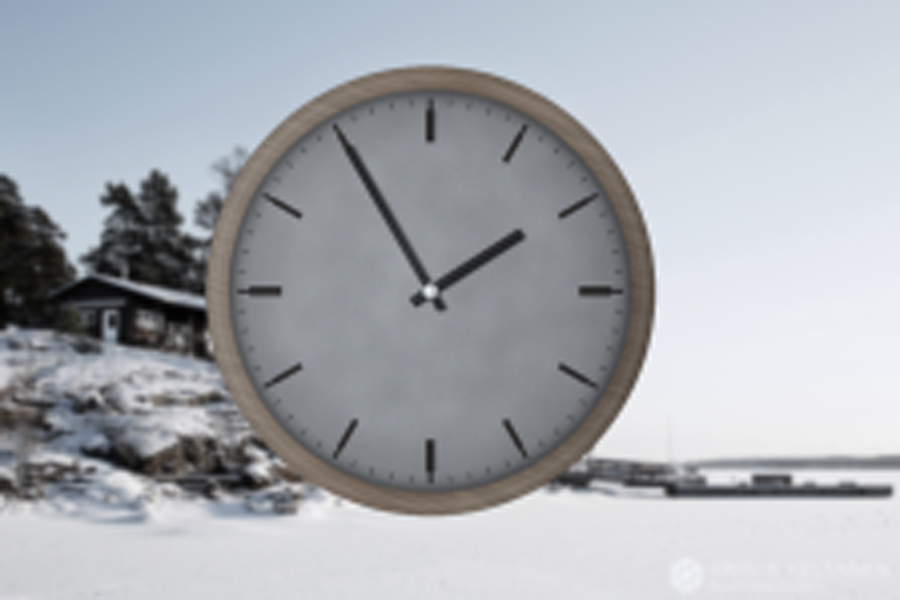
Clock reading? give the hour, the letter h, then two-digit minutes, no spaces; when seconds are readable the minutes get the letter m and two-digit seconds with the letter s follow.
1h55
